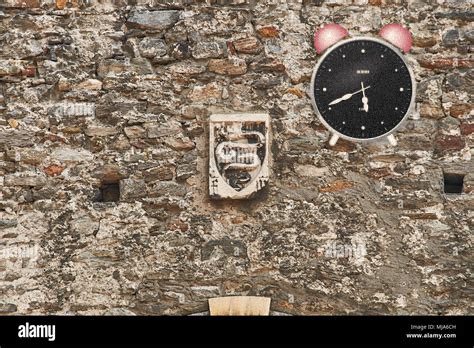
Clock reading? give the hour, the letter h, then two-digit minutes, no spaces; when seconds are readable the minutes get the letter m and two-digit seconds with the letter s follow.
5h41
